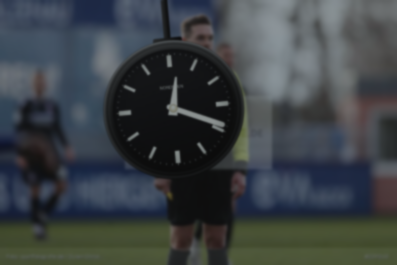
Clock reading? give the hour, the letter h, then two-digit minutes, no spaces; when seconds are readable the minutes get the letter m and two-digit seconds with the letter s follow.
12h19
